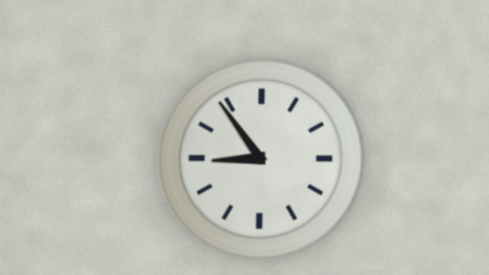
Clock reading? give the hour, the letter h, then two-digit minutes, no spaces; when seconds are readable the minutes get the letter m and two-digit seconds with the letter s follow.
8h54
